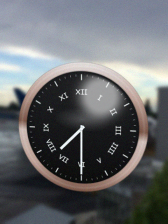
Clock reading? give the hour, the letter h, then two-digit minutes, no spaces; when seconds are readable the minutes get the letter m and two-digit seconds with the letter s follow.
7h30
